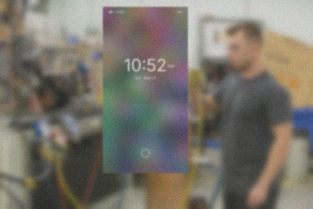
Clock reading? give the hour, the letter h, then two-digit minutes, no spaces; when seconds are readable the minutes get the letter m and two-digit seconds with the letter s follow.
10h52
